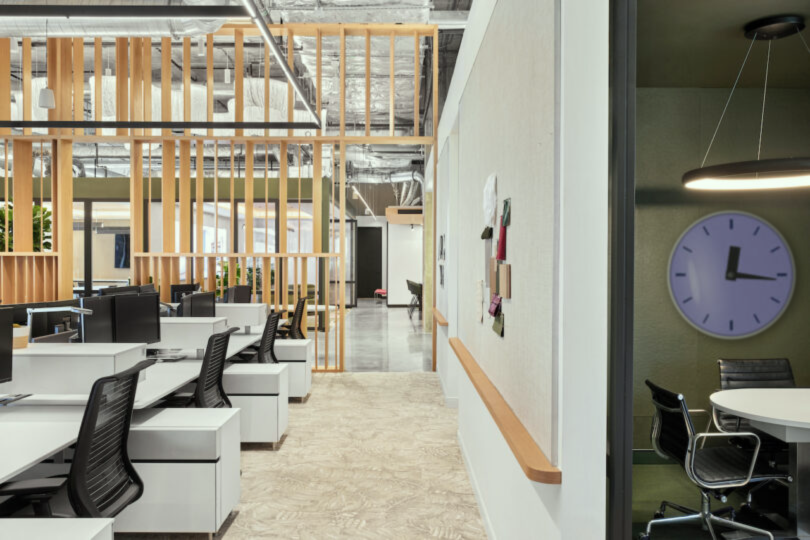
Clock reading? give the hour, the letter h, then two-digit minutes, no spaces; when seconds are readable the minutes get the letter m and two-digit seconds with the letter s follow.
12h16
